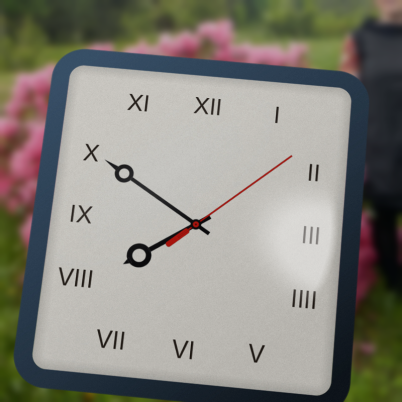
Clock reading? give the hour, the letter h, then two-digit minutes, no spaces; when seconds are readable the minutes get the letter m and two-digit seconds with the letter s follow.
7h50m08s
